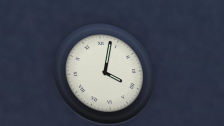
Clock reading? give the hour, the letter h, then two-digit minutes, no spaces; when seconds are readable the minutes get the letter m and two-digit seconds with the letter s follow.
4h03
